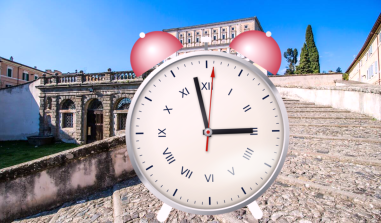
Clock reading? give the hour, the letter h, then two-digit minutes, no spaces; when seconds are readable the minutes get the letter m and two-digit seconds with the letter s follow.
2h58m01s
